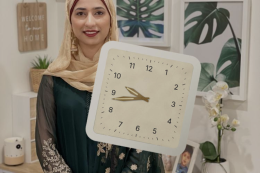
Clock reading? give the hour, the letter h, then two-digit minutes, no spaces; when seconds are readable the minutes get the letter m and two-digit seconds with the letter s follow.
9h43
